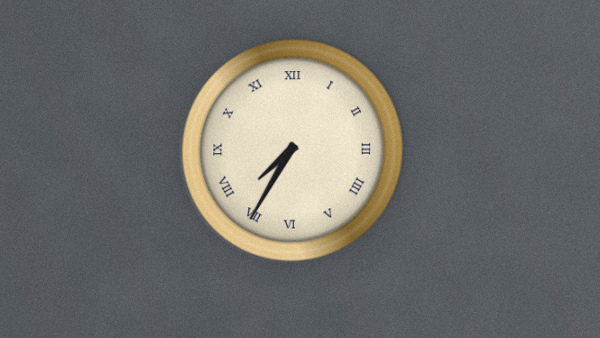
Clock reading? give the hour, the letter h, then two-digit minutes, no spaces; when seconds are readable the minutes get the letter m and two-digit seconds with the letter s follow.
7h35
